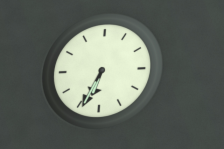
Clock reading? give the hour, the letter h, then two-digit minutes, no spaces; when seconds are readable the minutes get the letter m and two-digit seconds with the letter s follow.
6h34
